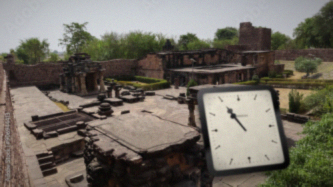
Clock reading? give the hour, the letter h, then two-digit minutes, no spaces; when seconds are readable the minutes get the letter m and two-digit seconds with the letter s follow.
10h55
